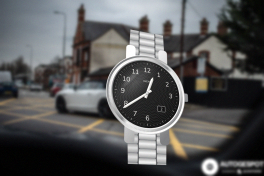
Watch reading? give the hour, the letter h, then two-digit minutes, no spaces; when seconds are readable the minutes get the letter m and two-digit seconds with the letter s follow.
12h39
